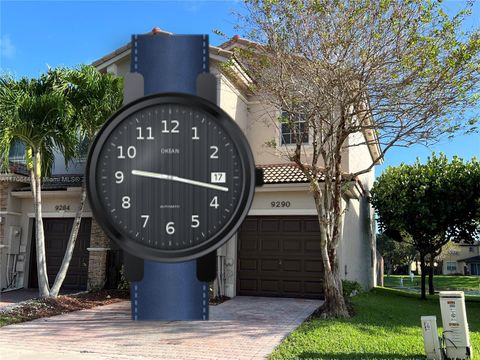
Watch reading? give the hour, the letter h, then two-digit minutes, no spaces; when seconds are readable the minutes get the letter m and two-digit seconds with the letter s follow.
9h17
